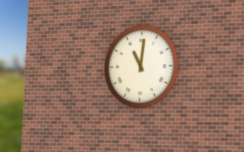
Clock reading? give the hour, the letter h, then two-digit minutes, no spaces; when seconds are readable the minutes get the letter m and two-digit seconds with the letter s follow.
11h01
